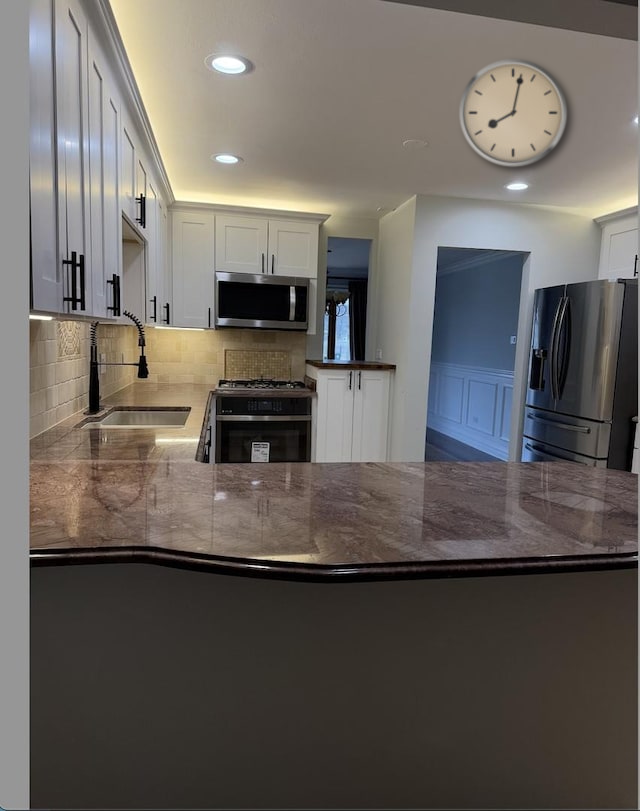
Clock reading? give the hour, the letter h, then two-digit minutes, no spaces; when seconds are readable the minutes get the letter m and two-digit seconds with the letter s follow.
8h02
